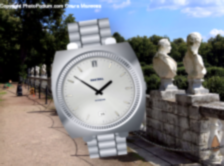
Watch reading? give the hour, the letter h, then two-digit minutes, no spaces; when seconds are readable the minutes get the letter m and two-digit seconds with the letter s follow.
1h52
